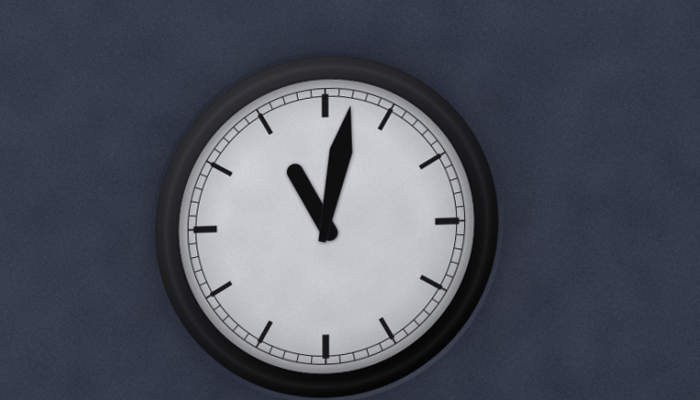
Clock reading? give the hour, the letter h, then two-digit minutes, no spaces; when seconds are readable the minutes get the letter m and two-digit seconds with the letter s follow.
11h02
